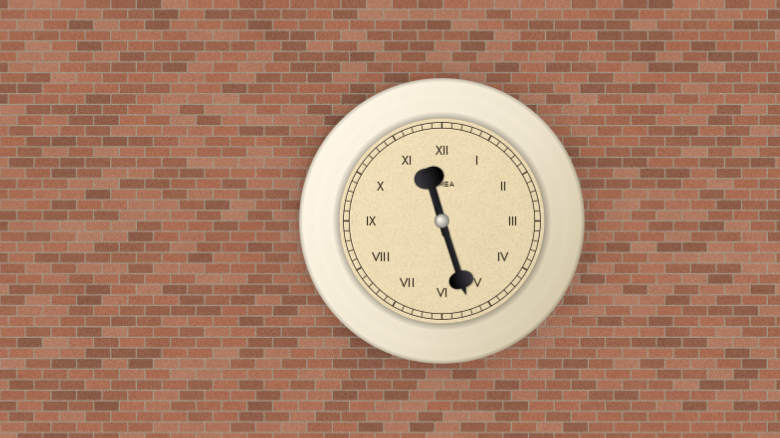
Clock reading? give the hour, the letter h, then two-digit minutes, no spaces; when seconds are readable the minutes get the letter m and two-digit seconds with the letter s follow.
11h27
